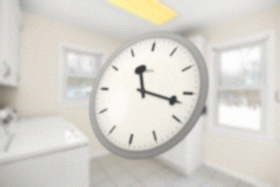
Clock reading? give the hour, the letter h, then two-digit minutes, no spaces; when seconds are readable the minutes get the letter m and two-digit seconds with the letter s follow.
11h17
